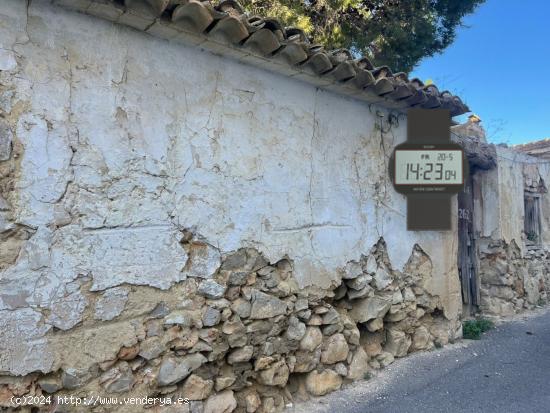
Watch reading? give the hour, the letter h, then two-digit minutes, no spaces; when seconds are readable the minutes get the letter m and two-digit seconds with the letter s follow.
14h23m04s
